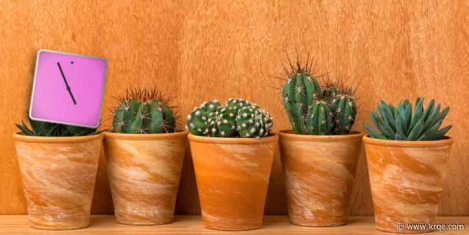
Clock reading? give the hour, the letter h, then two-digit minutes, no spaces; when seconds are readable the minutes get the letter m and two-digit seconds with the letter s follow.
4h55
